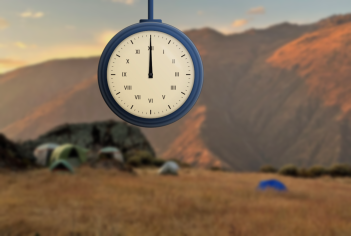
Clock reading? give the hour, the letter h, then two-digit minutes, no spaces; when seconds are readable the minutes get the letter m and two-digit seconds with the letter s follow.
12h00
